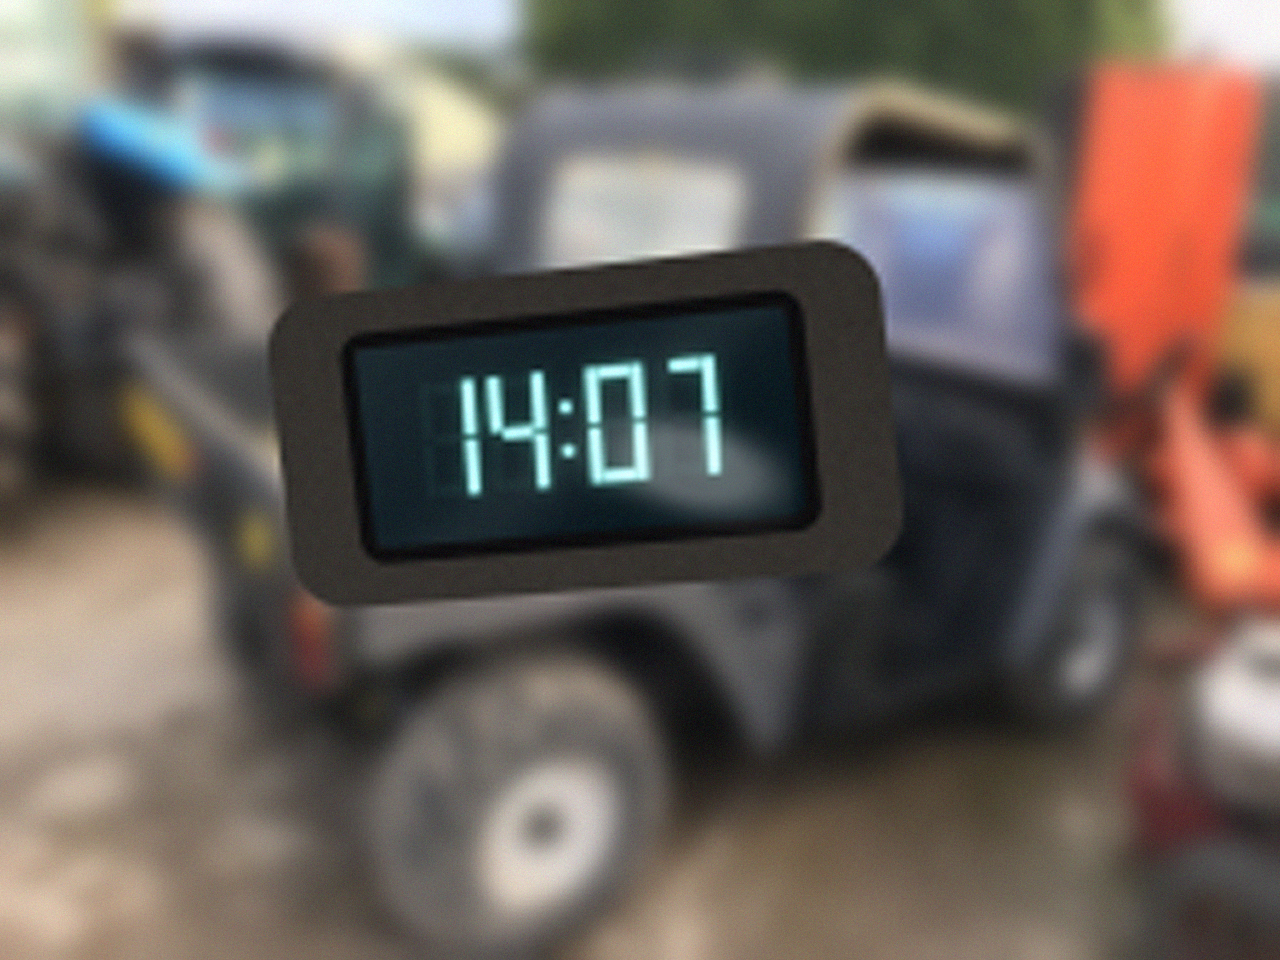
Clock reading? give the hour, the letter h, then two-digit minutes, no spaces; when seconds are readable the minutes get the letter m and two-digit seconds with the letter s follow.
14h07
